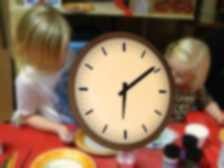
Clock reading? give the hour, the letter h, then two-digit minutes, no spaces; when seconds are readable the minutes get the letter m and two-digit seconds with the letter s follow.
6h09
